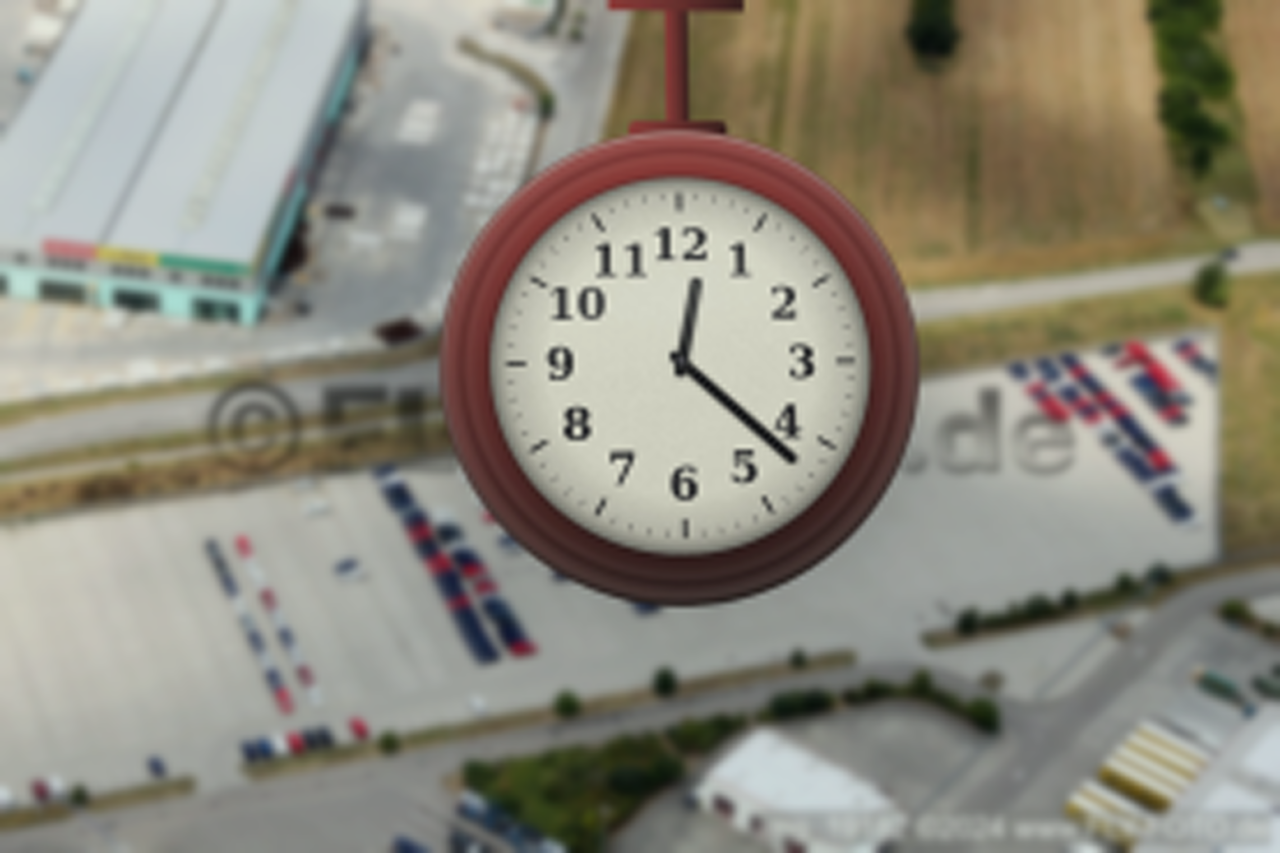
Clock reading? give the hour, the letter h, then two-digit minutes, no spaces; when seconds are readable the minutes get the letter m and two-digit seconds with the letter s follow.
12h22
